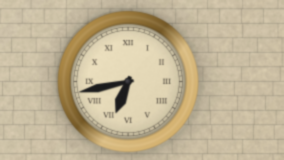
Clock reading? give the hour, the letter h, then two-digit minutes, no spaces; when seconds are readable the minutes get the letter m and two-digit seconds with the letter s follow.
6h43
